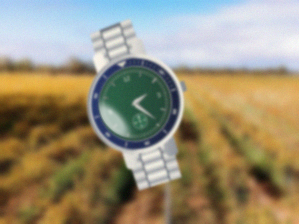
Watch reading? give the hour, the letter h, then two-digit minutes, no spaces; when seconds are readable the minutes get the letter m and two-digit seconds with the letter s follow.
2h24
